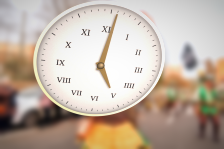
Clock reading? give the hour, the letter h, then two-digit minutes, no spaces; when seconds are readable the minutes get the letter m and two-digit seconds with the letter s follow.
5h01
